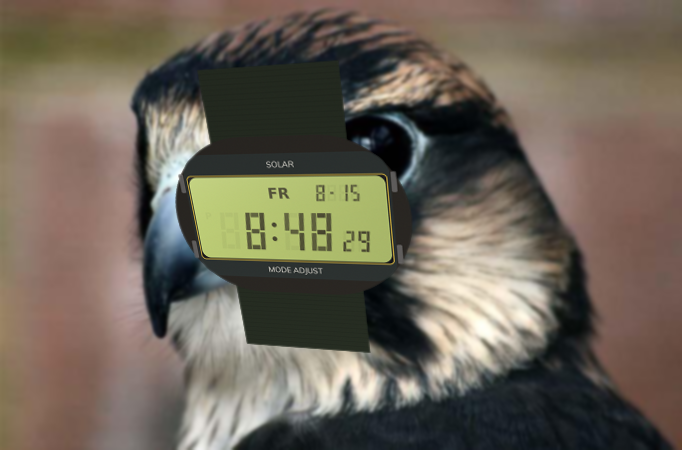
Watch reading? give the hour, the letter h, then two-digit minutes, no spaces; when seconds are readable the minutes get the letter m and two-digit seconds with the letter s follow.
8h48m29s
